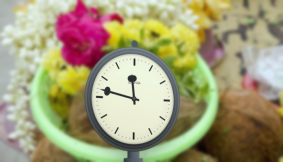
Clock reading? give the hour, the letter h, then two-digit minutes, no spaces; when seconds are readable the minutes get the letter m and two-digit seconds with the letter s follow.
11h47
